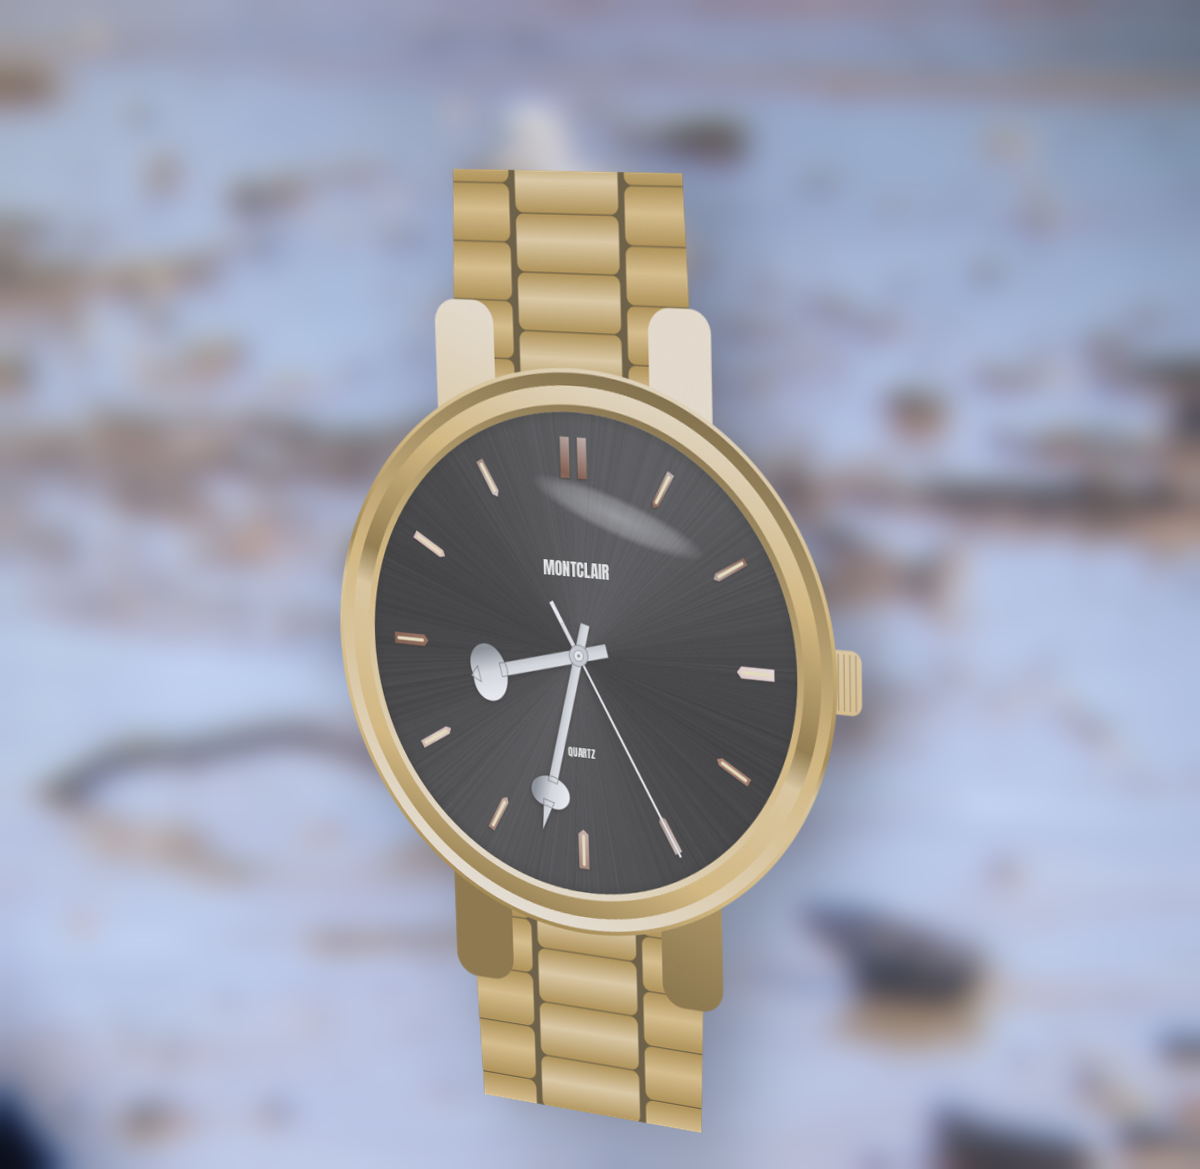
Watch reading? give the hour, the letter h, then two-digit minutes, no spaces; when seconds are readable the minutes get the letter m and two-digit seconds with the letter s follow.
8h32m25s
